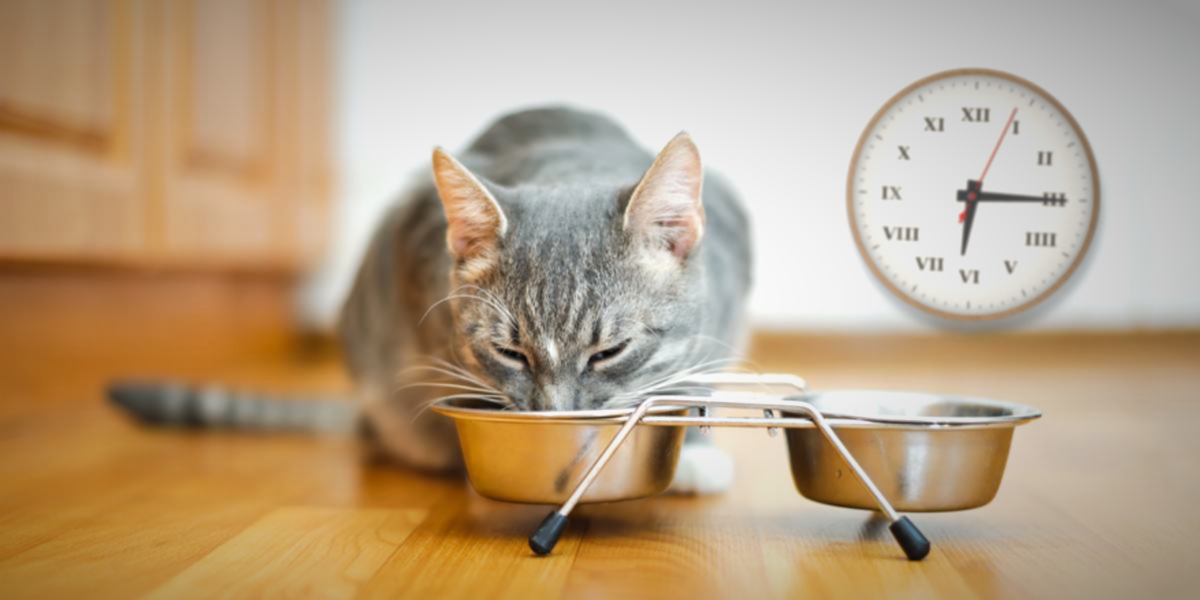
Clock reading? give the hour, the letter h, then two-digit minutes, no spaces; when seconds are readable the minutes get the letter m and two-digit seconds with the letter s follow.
6h15m04s
